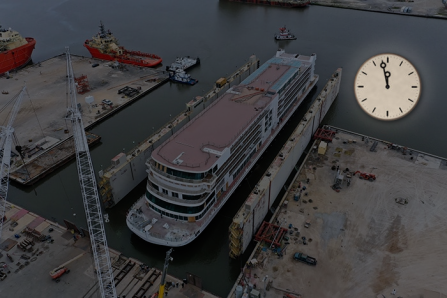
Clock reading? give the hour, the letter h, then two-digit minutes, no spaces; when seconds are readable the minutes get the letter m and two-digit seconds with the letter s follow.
11h58
